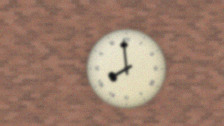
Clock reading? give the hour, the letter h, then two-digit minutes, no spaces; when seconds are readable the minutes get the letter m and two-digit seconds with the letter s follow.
7h59
